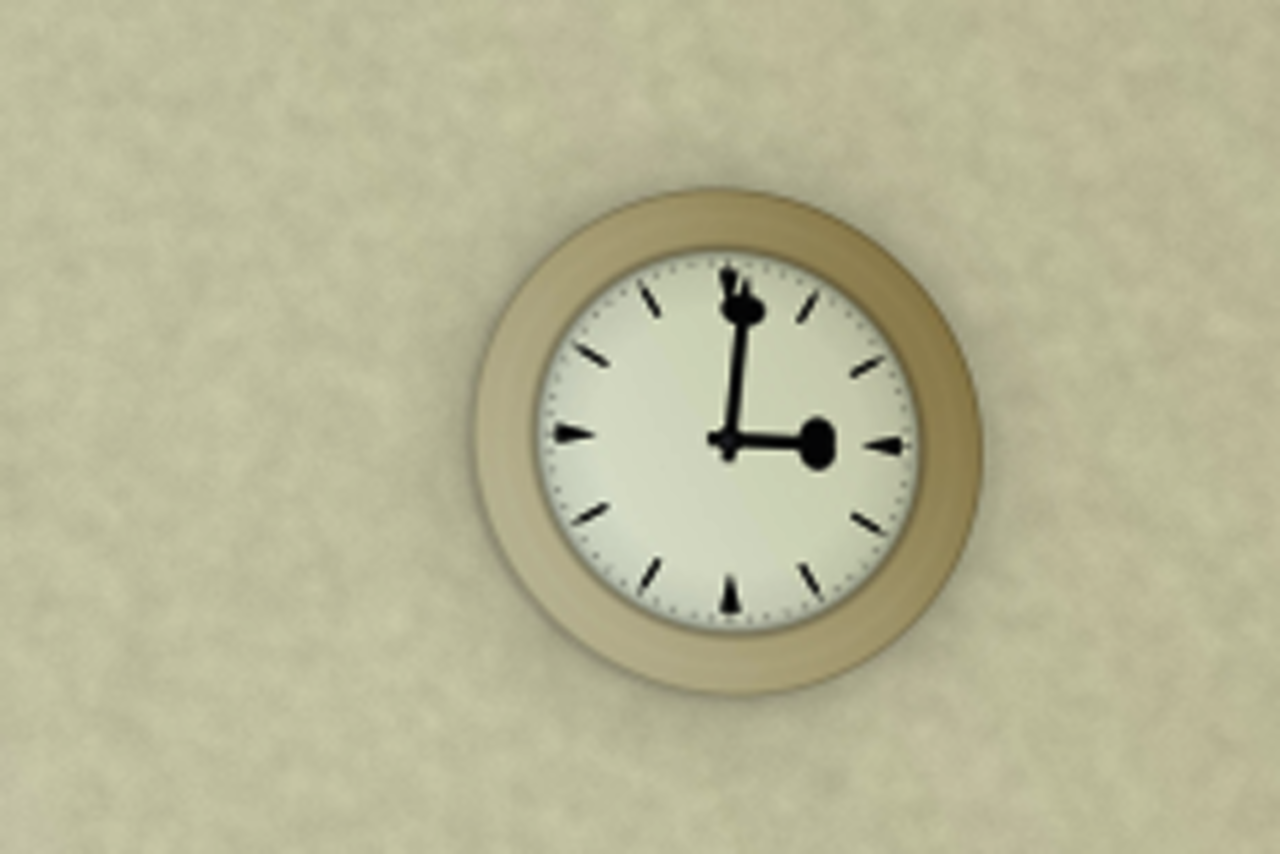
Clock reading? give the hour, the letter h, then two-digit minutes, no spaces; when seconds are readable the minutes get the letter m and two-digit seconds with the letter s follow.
3h01
